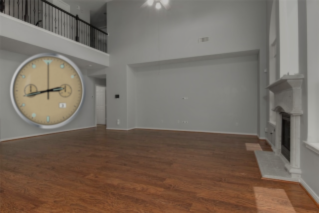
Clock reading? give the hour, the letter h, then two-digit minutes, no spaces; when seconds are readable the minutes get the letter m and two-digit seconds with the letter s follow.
2h43
